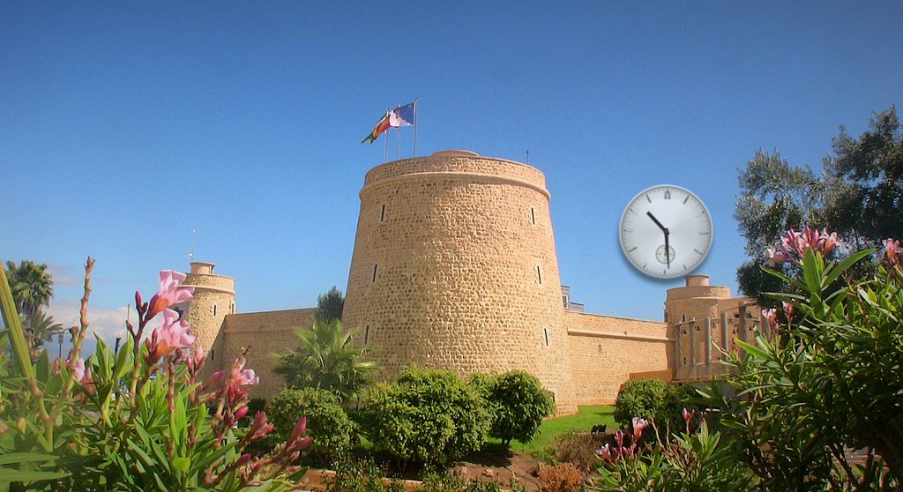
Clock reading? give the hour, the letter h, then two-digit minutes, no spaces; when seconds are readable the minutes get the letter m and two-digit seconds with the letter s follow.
10h29
